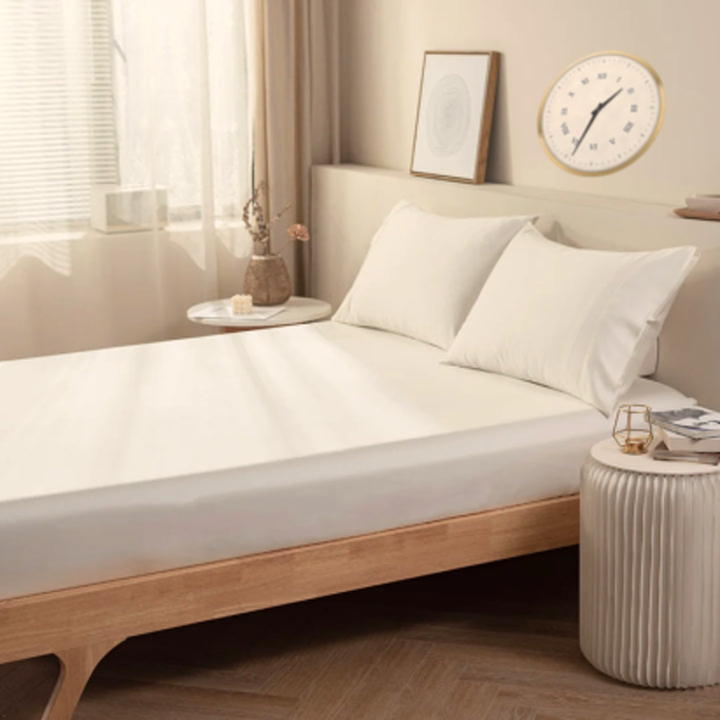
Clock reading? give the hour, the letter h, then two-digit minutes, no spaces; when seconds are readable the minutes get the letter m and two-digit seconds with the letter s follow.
1h34
